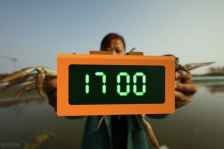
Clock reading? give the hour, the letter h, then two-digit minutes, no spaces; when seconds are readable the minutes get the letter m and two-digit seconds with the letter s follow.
17h00
